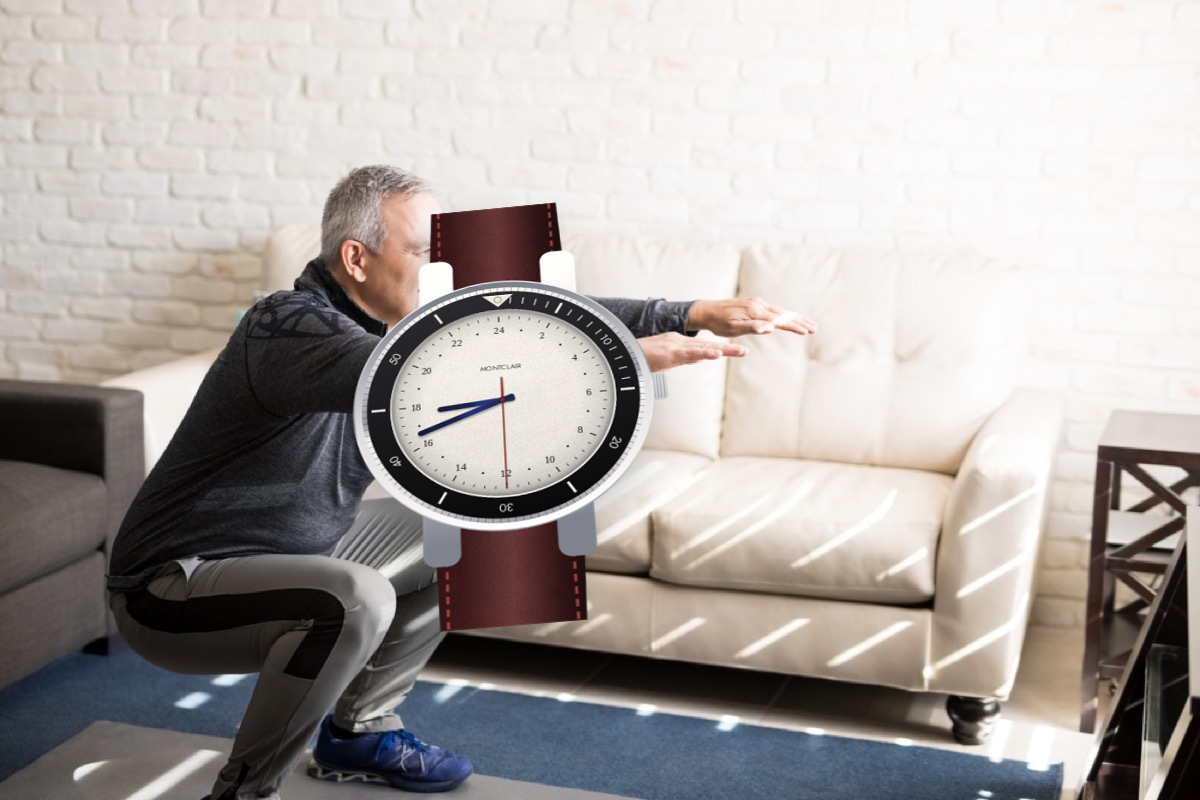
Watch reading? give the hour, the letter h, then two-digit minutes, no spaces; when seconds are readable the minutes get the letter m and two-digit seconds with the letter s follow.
17h41m30s
